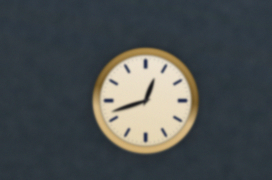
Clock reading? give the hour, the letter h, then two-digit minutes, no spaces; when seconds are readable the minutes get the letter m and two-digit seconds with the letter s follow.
12h42
